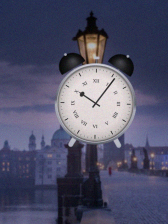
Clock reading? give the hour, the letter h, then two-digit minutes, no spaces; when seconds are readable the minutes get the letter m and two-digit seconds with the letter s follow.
10h06
